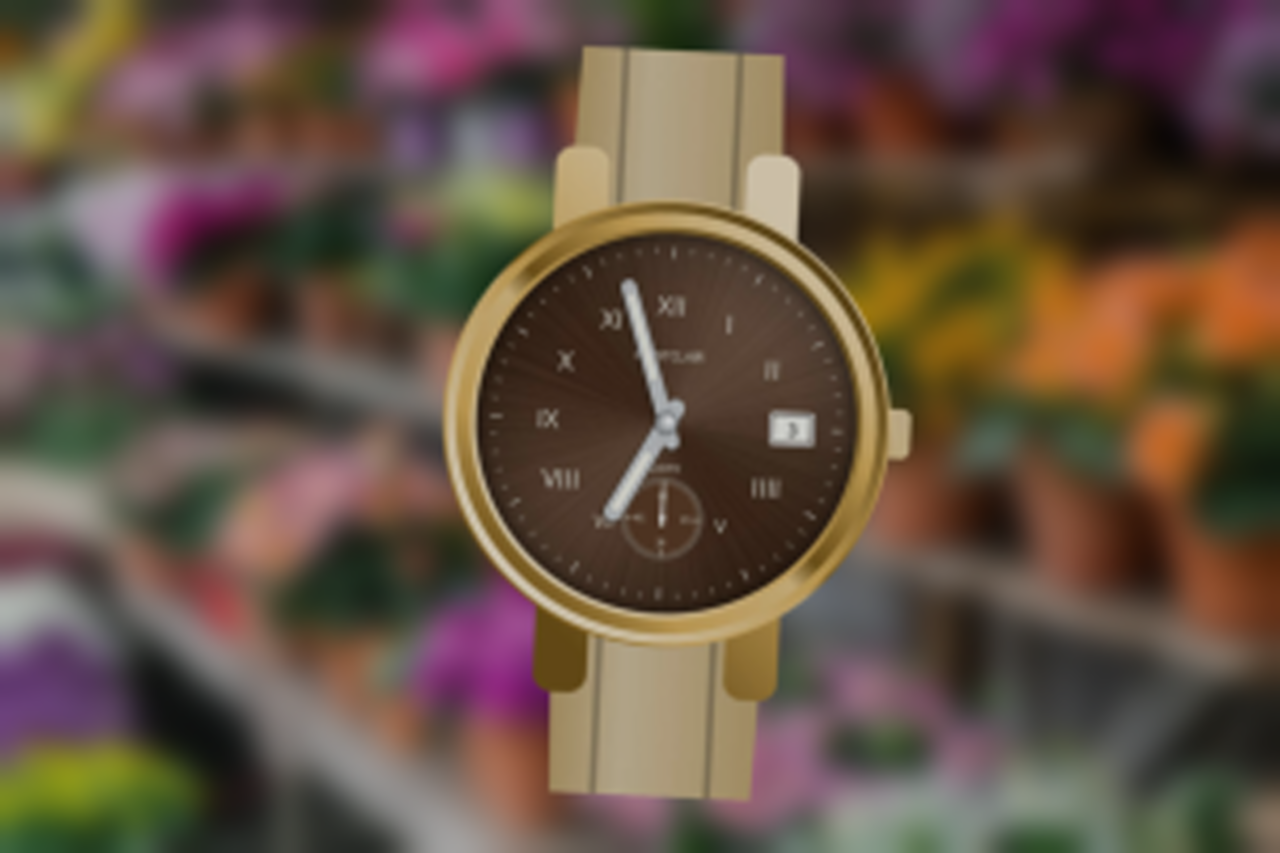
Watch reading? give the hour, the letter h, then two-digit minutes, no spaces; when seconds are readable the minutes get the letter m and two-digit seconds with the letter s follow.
6h57
